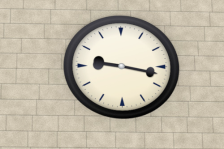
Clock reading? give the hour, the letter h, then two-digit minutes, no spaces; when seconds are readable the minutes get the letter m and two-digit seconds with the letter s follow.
9h17
